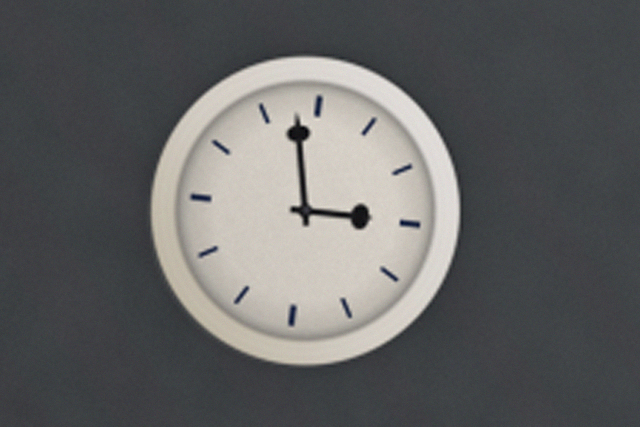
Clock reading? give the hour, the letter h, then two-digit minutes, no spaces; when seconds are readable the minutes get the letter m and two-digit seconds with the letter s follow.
2h58
